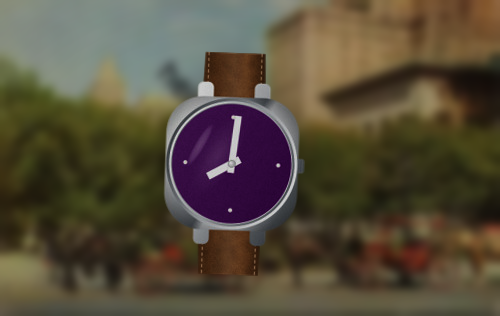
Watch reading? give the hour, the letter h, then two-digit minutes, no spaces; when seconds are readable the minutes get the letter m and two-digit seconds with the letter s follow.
8h01
